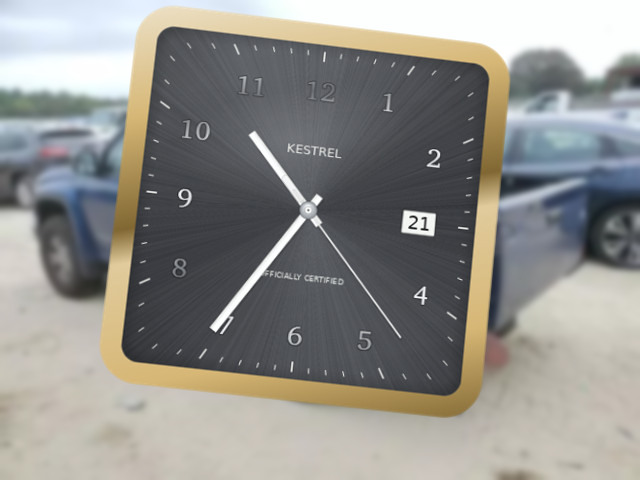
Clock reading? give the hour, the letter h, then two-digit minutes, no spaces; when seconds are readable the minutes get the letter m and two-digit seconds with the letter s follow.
10h35m23s
